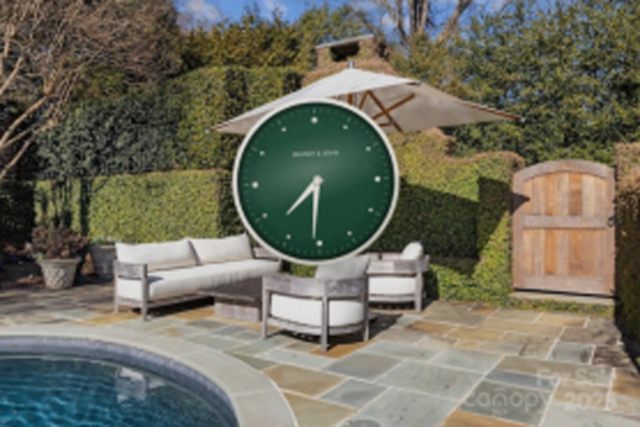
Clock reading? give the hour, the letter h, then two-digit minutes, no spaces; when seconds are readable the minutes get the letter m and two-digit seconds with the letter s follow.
7h31
